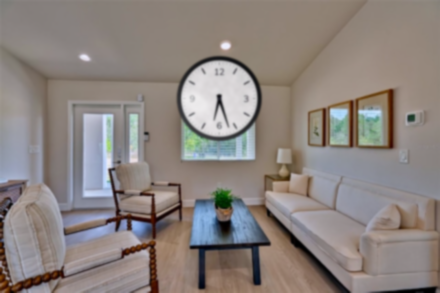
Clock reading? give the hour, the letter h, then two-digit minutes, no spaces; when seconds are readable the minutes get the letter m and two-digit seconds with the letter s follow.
6h27
